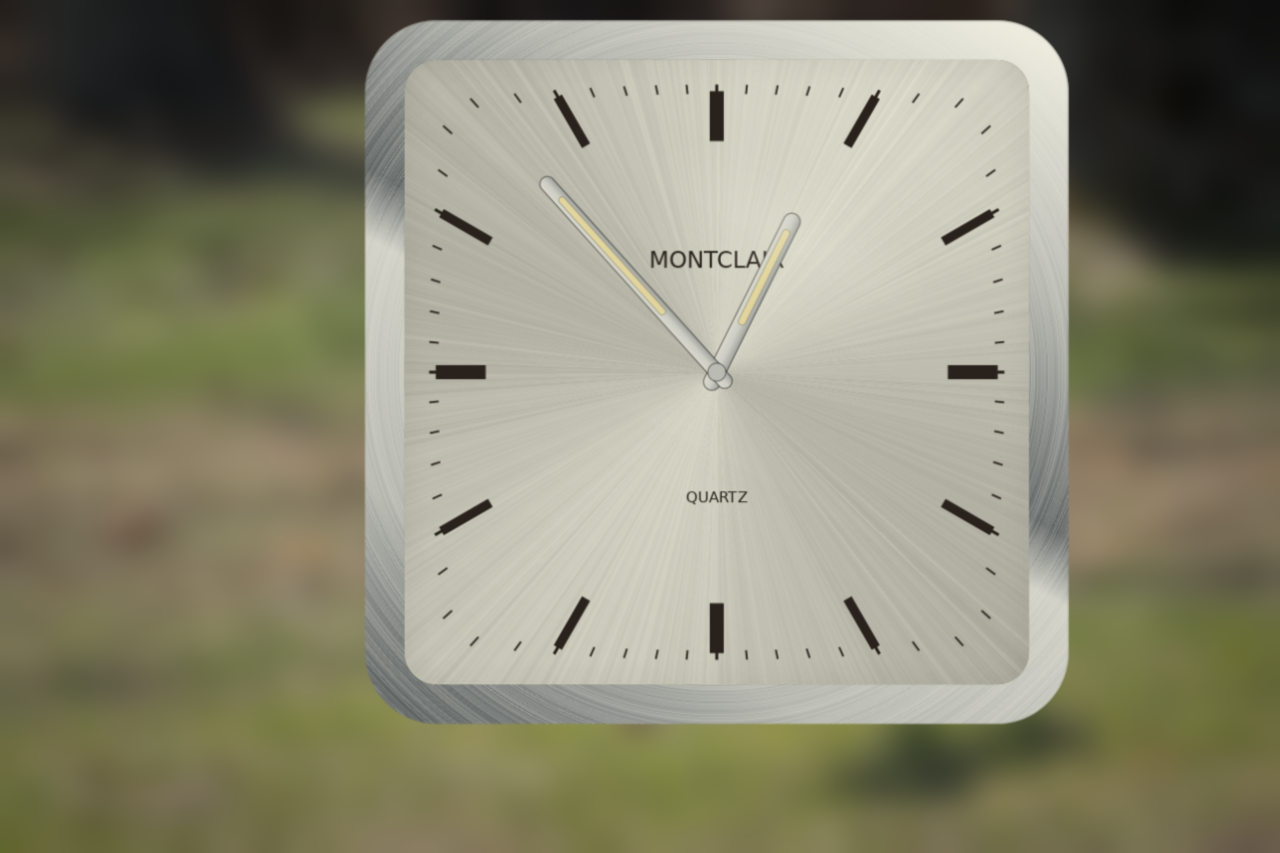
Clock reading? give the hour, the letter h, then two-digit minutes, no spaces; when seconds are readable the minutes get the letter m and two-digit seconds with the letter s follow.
12h53
